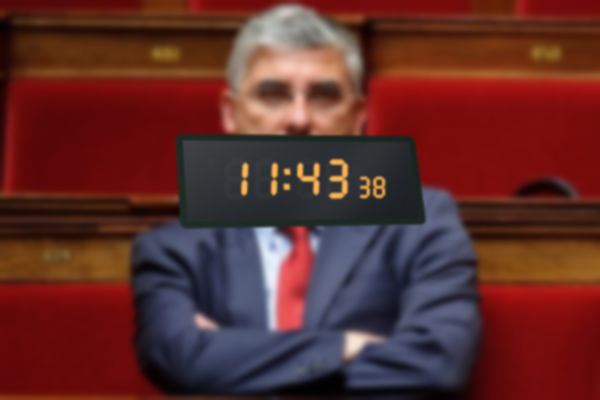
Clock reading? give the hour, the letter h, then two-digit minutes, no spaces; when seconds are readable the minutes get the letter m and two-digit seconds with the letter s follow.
11h43m38s
